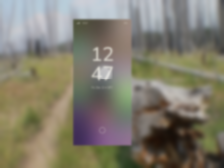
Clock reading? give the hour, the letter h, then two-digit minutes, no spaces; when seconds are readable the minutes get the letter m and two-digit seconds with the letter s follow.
12h47
